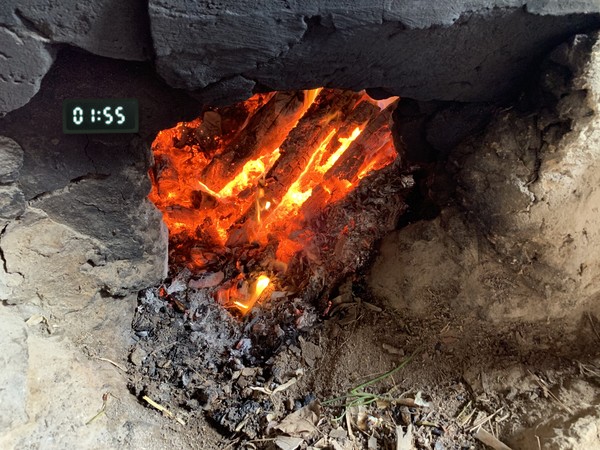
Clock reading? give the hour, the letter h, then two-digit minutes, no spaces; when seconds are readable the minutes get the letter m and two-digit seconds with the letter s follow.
1h55
